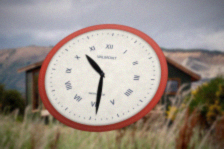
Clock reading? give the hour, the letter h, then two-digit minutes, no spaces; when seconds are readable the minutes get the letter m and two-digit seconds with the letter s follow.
10h29
